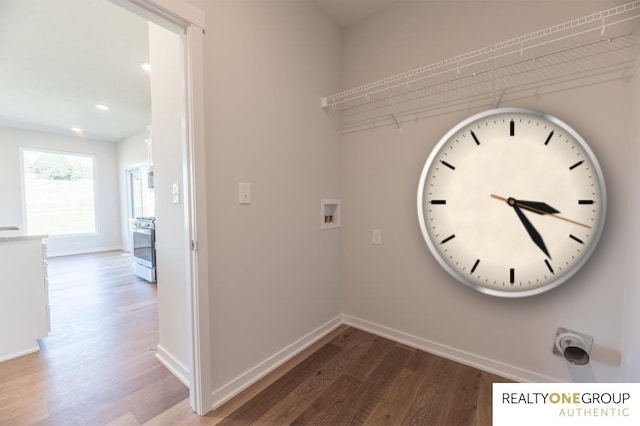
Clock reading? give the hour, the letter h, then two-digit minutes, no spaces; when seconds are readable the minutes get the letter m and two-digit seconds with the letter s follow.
3h24m18s
